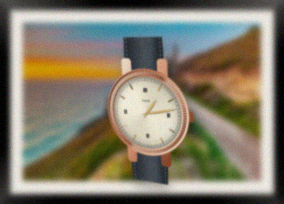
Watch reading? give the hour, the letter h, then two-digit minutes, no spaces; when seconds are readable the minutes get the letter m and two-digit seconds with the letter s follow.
1h13
